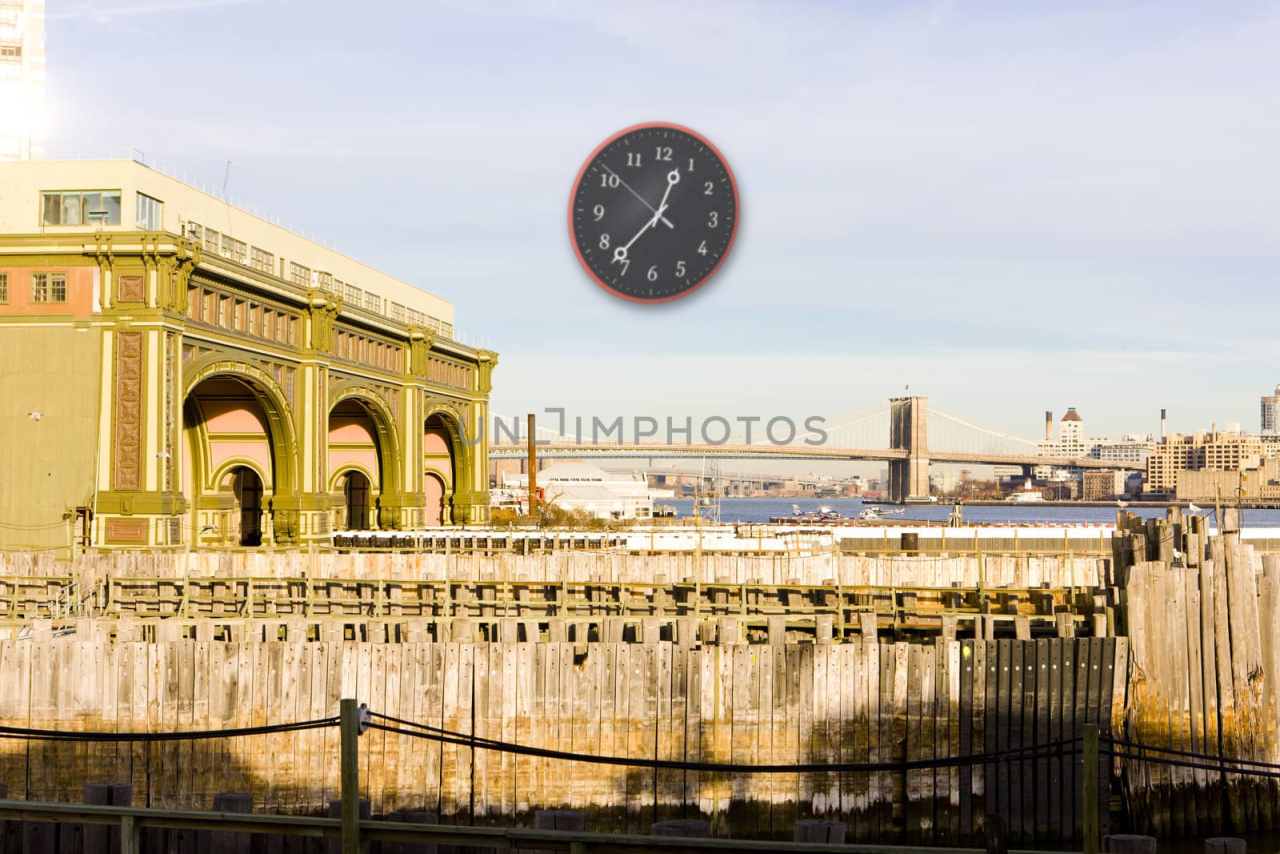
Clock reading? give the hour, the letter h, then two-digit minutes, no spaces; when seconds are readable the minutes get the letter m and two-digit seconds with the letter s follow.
12h36m51s
